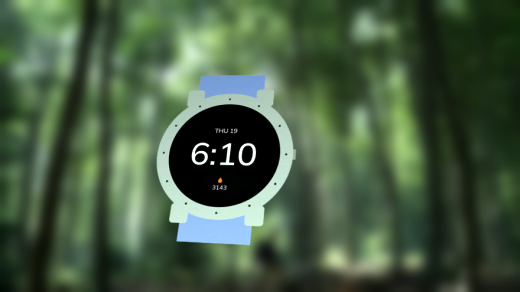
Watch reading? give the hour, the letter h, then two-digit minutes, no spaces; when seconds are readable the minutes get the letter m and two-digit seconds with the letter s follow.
6h10
